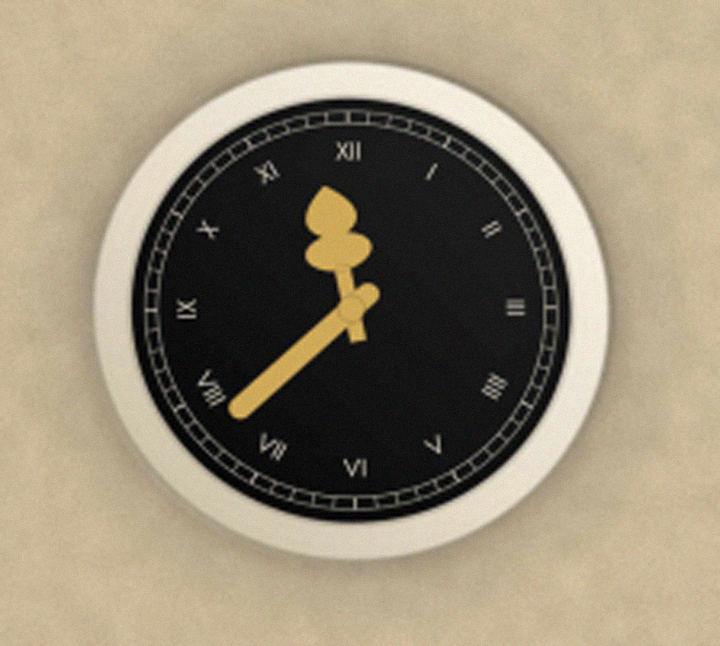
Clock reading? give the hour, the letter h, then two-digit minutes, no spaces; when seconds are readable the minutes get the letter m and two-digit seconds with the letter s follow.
11h38
